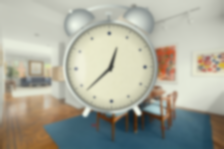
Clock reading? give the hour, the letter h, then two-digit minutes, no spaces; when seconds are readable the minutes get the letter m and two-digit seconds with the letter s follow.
12h38
